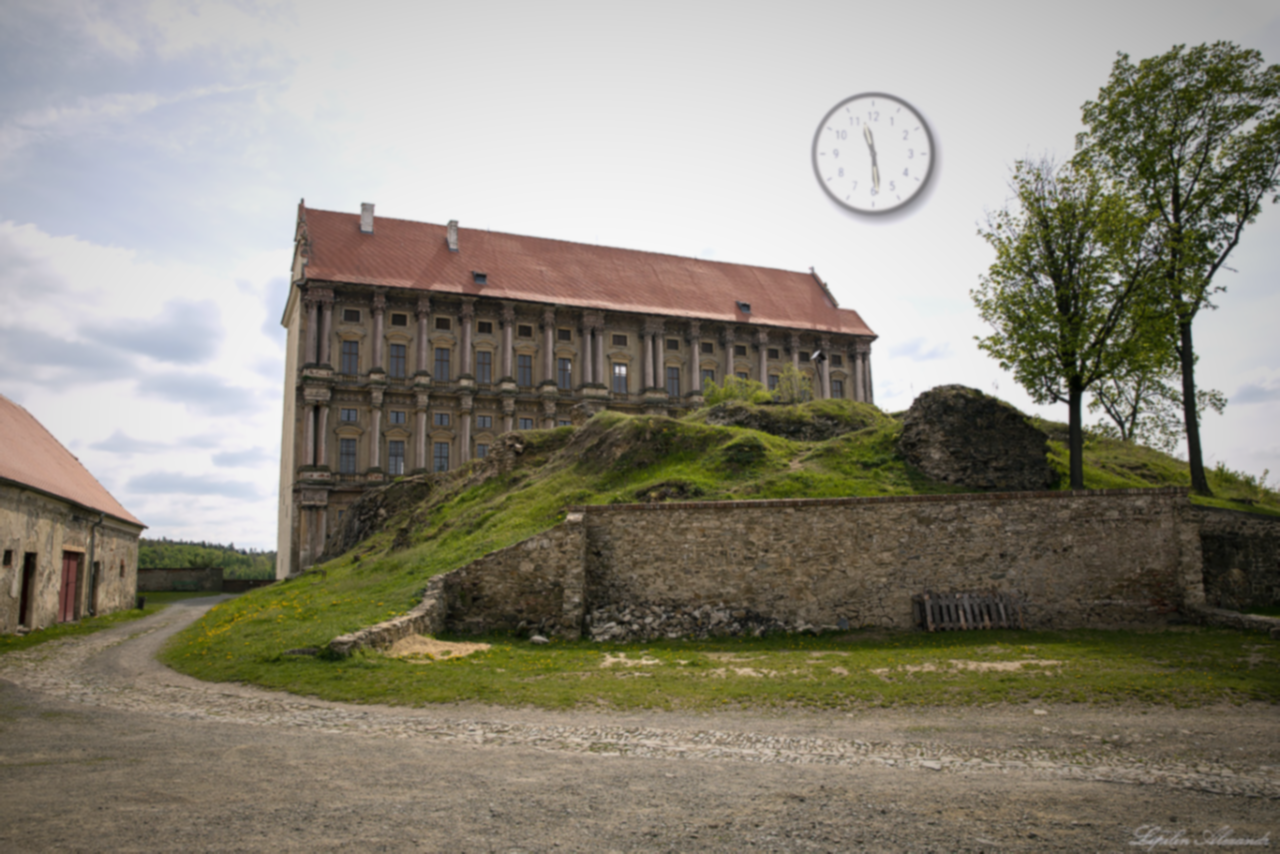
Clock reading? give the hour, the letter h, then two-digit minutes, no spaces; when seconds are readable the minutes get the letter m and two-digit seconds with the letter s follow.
11h29
